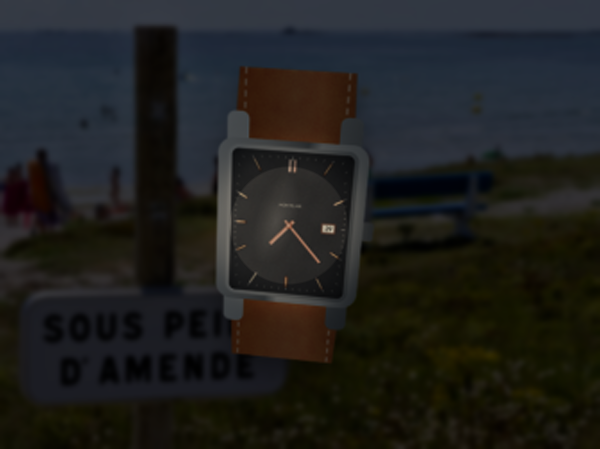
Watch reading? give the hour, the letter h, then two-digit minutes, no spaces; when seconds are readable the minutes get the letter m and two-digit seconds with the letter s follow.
7h23
